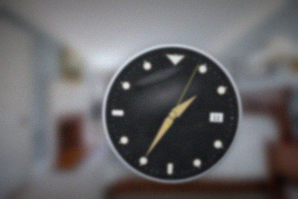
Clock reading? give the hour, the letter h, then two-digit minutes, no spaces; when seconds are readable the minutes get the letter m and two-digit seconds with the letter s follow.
1h35m04s
